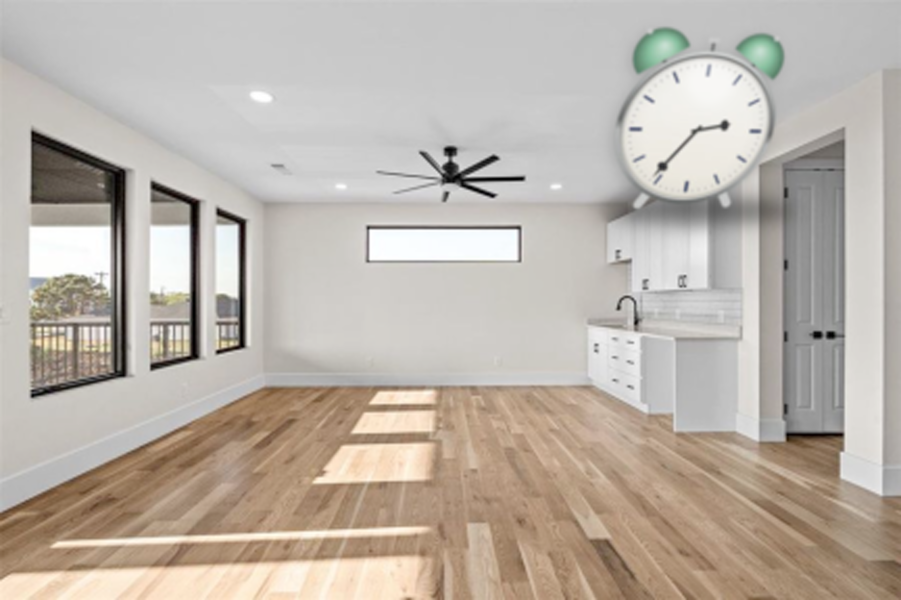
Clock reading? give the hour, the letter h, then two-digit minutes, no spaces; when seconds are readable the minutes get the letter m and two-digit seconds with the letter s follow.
2h36
